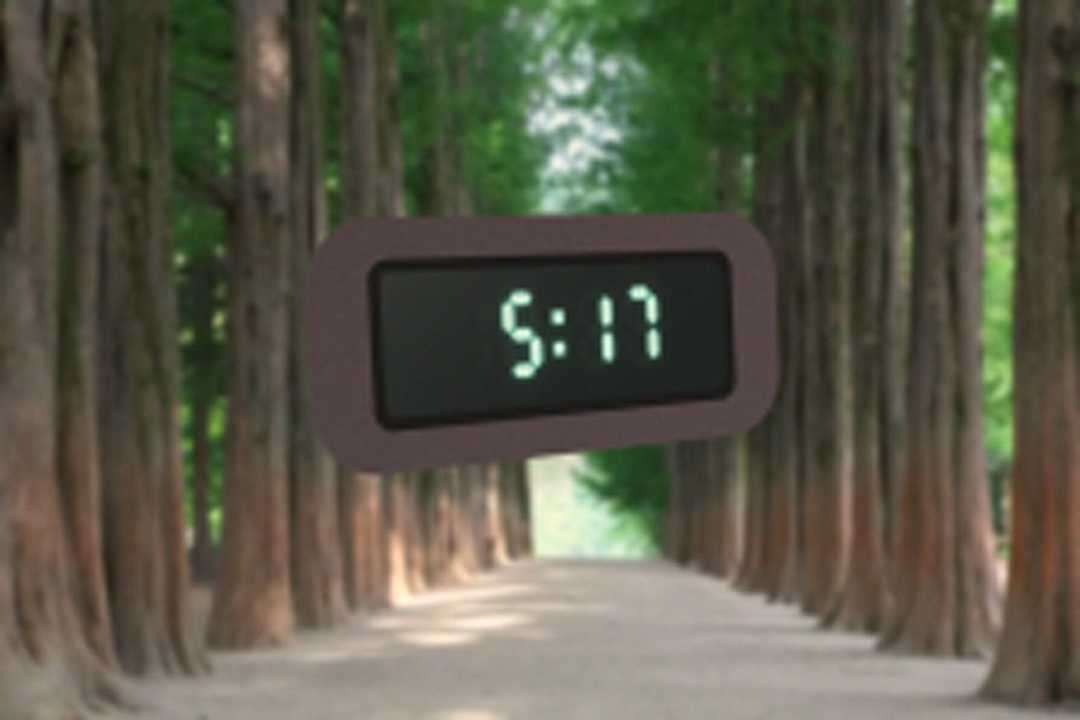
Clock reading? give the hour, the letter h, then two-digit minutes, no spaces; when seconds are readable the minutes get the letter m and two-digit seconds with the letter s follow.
5h17
